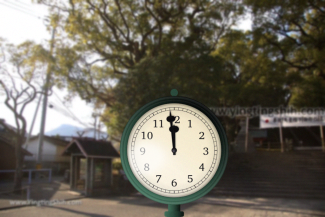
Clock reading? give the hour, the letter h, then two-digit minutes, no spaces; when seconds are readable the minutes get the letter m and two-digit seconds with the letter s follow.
11h59
